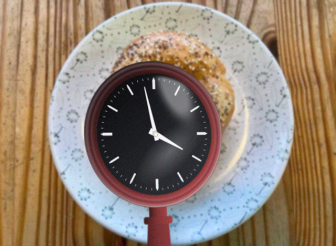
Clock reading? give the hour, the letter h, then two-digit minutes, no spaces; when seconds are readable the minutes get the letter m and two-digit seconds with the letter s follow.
3h58
